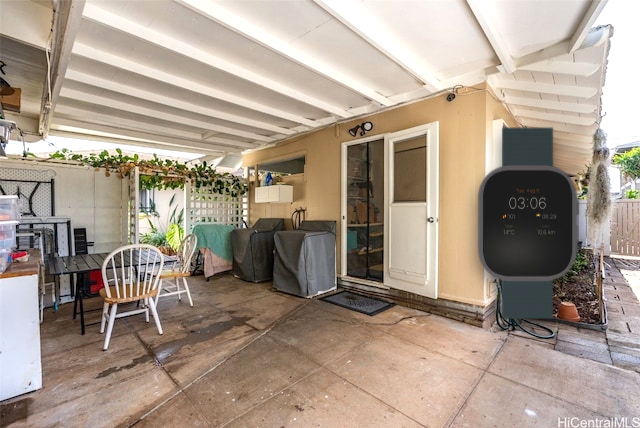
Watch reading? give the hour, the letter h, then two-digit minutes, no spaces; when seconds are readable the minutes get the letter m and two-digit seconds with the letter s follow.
3h06
